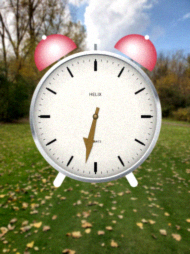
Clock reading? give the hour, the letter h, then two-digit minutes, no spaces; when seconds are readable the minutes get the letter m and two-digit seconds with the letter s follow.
6h32
